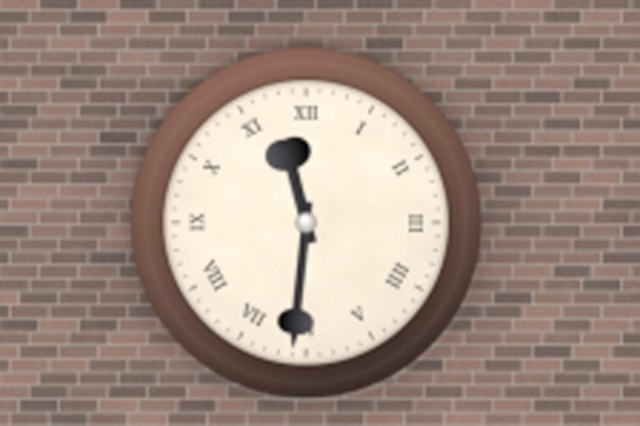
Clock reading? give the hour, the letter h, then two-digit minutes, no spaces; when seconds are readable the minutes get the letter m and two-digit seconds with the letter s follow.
11h31
